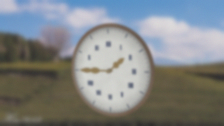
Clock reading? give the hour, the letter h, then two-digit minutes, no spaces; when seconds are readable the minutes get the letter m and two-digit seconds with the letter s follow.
1h45
